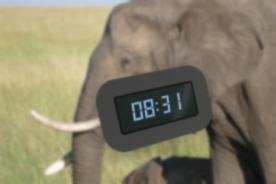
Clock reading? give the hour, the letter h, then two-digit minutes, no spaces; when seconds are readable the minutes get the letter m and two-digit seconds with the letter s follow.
8h31
